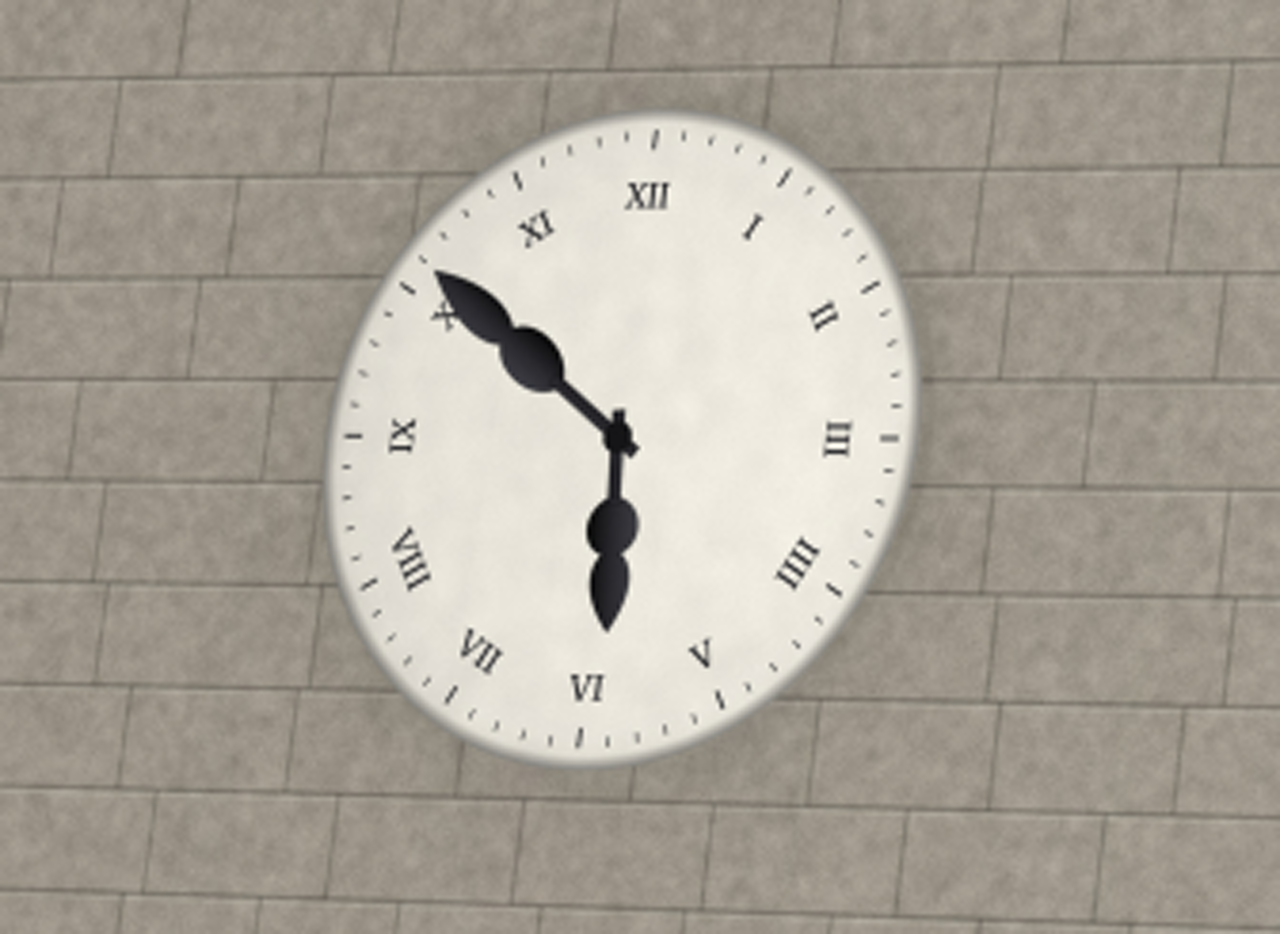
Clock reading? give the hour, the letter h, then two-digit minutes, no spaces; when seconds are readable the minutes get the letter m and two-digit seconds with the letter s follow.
5h51
